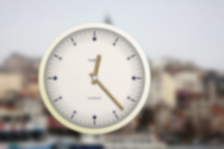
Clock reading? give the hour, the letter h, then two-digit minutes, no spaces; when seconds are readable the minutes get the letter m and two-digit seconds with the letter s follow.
12h23
